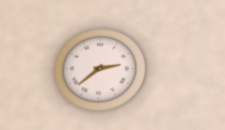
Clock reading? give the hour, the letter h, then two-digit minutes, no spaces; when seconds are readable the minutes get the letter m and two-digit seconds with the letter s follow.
2h38
